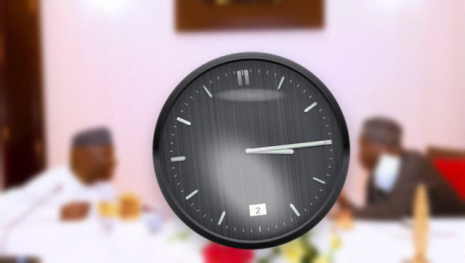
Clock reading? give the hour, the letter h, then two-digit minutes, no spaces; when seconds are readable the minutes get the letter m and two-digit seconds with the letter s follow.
3h15
